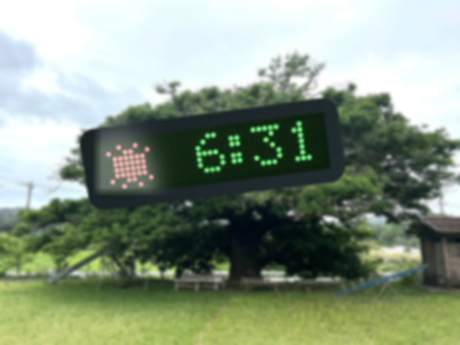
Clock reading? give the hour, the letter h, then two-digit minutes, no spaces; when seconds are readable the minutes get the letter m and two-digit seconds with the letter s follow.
6h31
